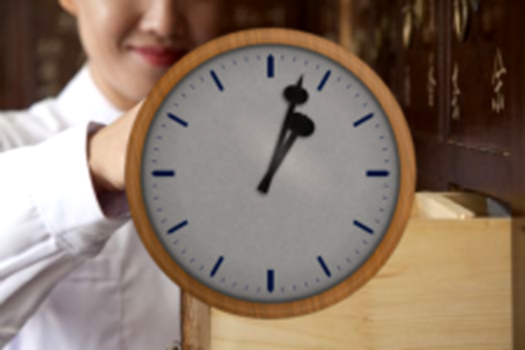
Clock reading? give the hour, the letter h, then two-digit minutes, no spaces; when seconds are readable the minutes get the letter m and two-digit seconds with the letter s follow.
1h03
